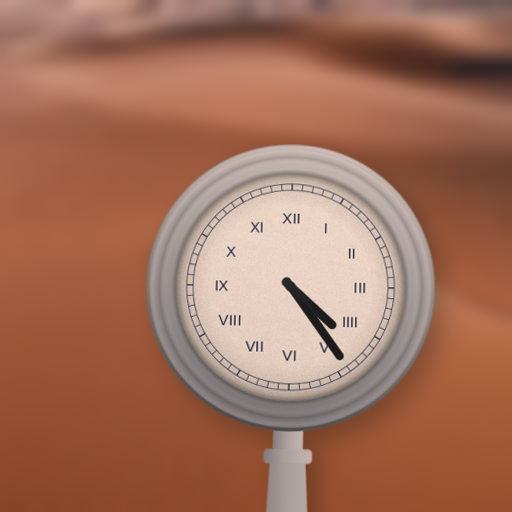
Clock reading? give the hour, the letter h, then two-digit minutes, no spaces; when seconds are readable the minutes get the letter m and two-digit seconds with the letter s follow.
4h24
